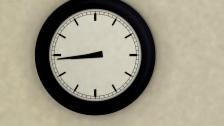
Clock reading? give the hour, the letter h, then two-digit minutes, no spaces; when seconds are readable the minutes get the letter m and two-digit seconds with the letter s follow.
8h44
